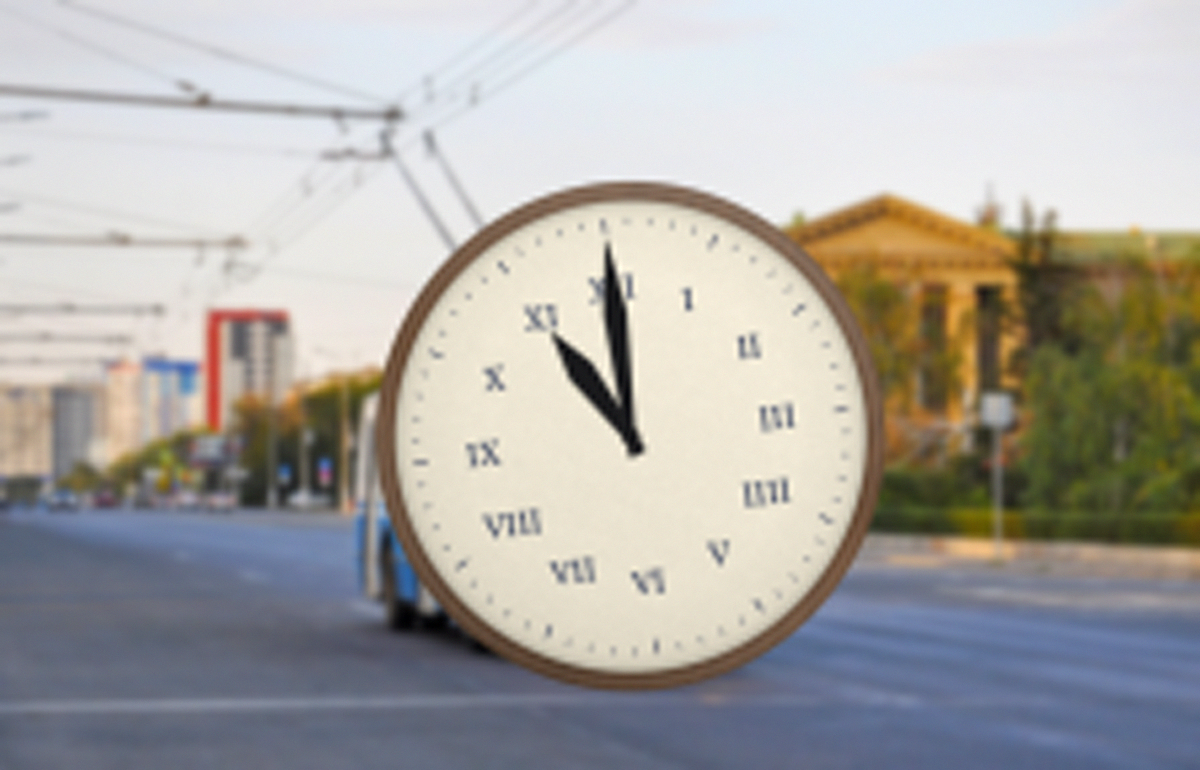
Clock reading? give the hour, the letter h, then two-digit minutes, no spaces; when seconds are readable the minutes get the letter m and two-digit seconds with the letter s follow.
11h00
